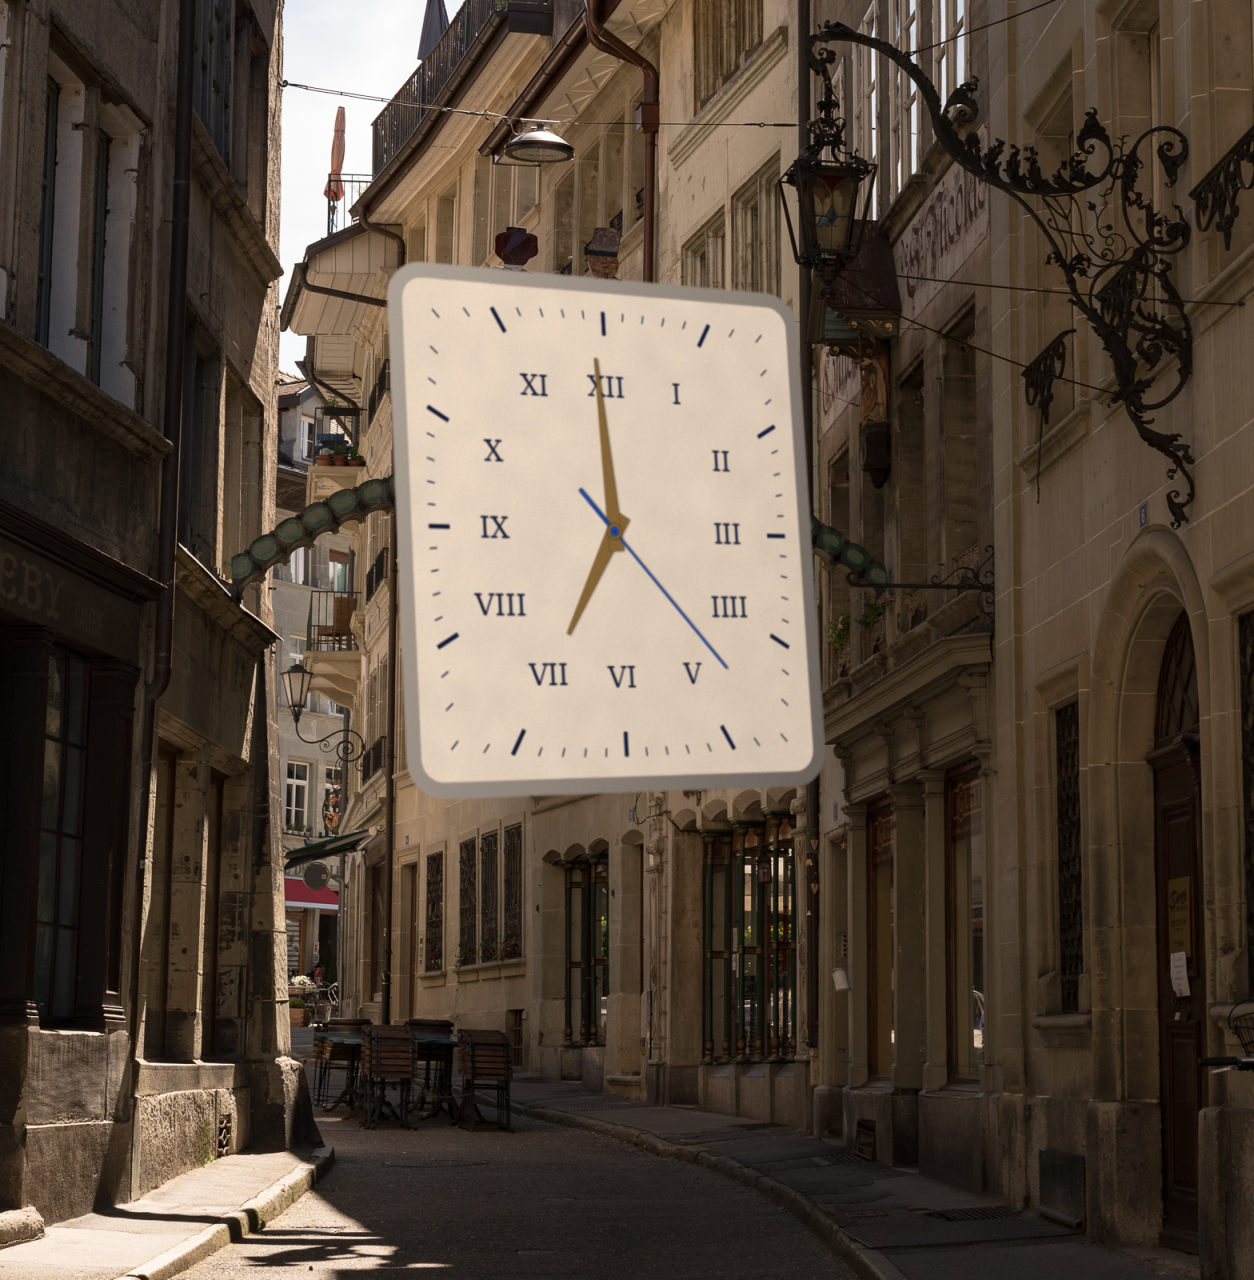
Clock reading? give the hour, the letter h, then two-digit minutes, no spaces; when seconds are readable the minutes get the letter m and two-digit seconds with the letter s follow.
6h59m23s
